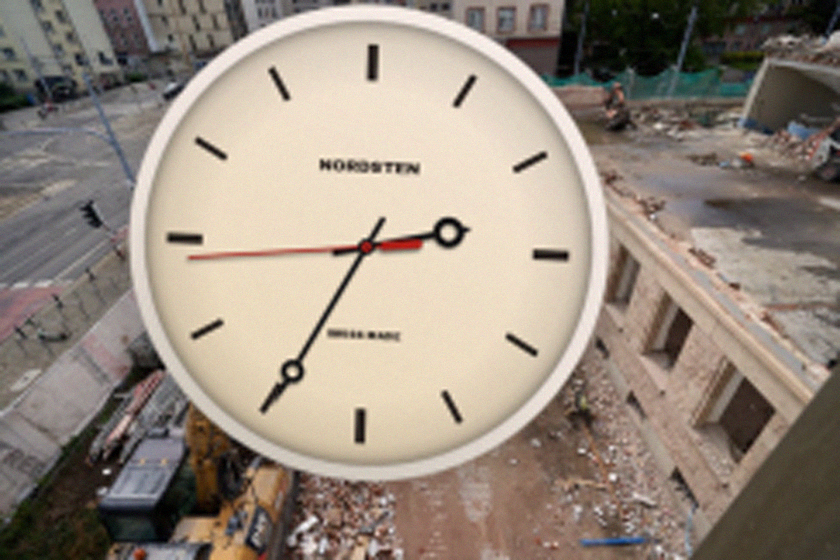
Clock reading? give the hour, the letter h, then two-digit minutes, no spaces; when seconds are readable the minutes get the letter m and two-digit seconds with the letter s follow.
2h34m44s
